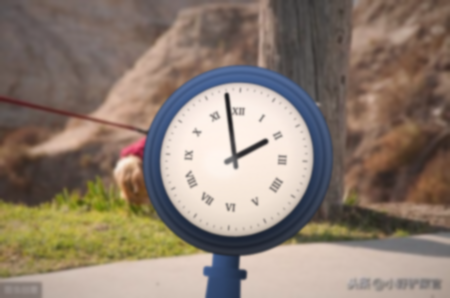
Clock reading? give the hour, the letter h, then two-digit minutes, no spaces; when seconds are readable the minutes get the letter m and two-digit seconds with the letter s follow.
1h58
